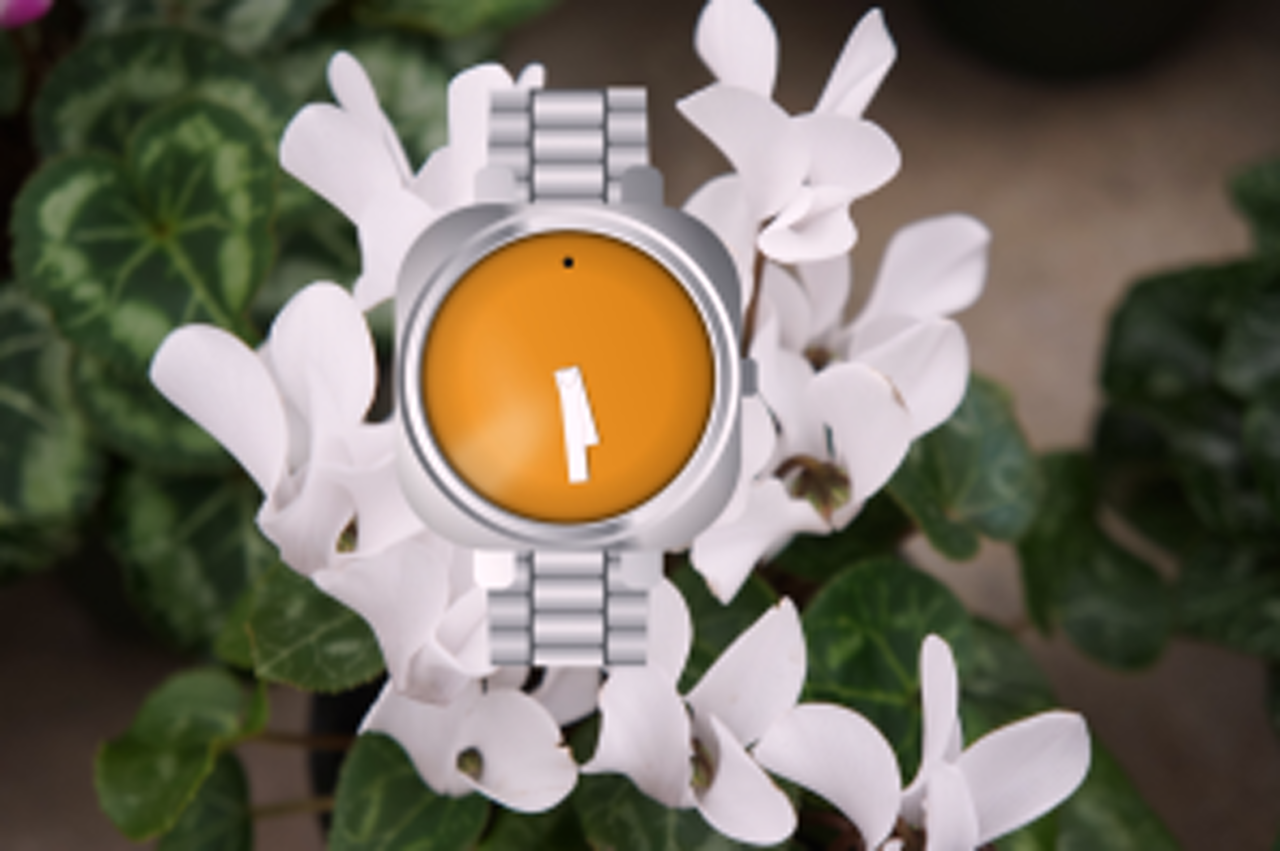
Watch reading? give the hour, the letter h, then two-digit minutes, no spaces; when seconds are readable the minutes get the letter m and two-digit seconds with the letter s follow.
5h29
